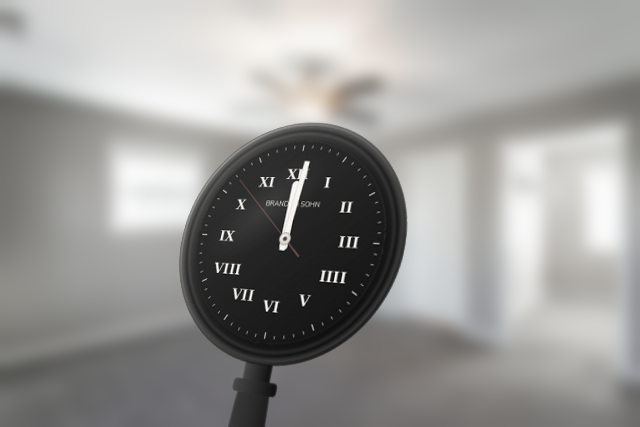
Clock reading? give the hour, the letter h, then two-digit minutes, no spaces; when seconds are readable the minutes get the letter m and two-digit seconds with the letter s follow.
12h00m52s
